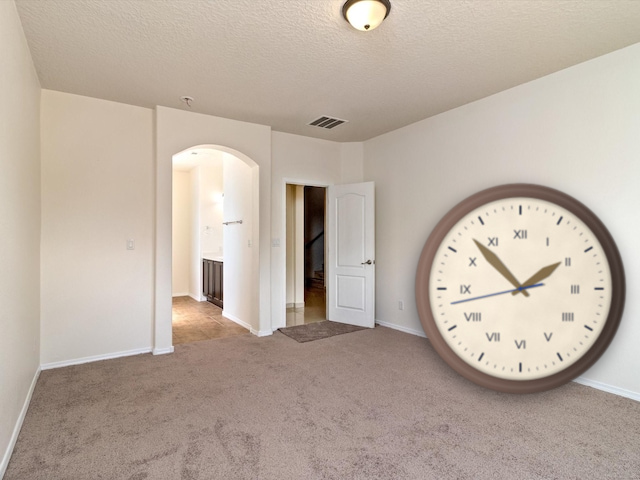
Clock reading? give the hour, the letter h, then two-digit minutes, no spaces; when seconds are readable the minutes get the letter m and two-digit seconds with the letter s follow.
1h52m43s
